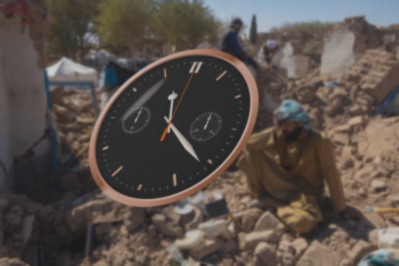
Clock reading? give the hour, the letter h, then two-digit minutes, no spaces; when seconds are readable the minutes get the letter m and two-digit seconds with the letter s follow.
11h21
